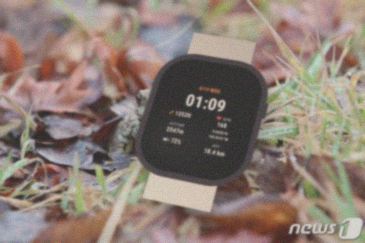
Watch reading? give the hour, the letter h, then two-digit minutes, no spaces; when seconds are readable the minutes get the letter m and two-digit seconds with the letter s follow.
1h09
